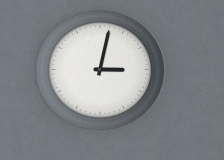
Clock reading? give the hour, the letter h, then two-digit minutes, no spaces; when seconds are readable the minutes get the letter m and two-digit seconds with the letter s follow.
3h02
